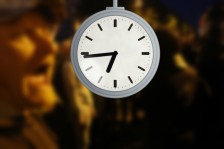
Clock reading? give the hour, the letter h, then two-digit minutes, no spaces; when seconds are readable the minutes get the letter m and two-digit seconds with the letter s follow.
6h44
